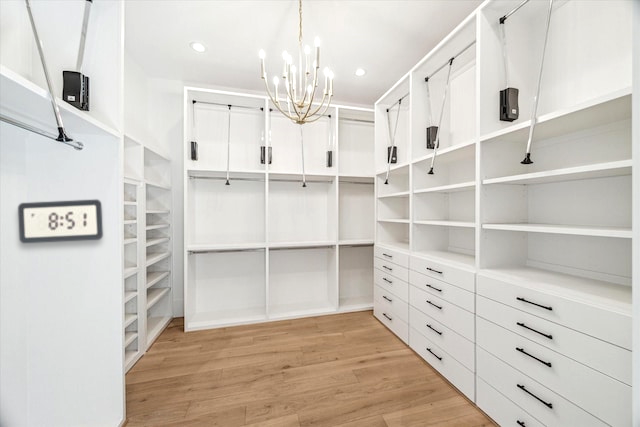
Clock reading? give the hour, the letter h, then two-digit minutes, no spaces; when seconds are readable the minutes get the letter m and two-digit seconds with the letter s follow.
8h51
